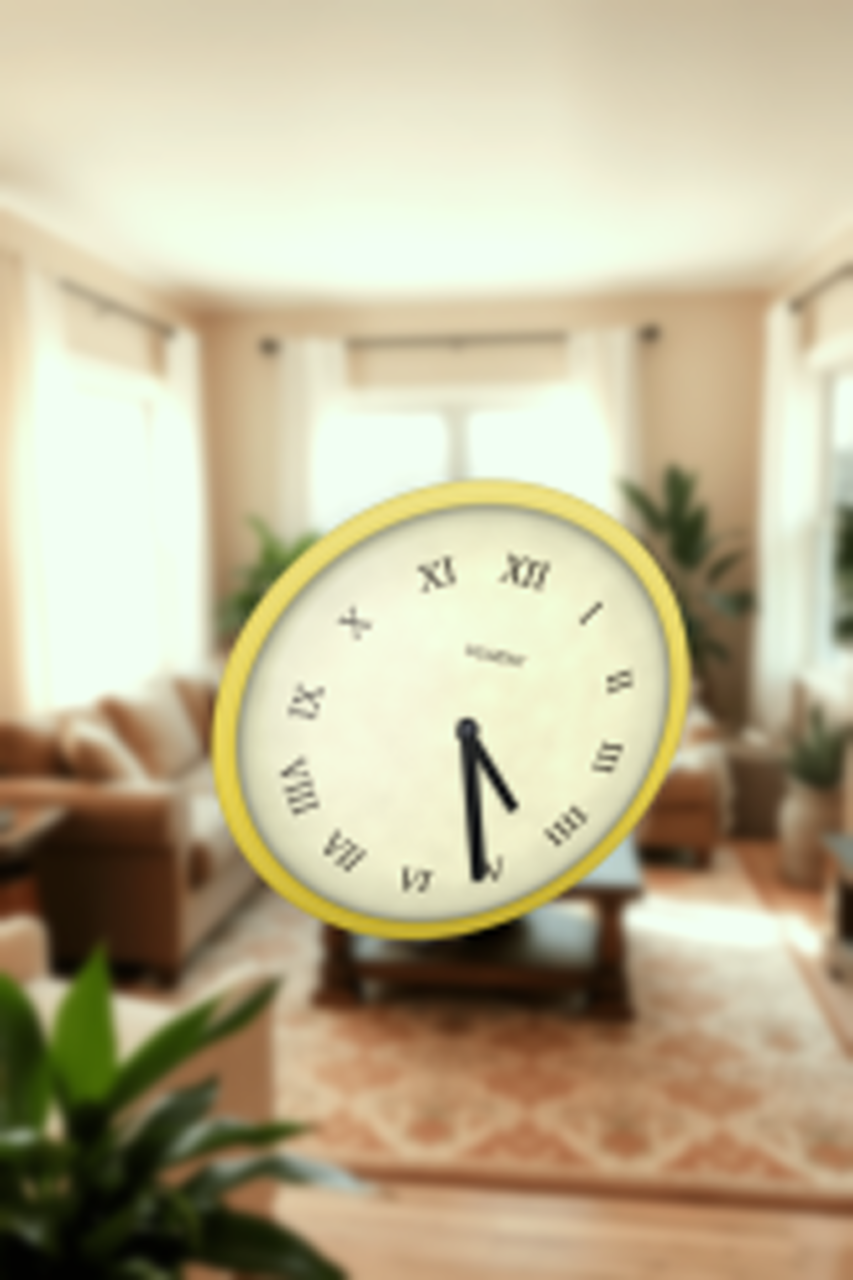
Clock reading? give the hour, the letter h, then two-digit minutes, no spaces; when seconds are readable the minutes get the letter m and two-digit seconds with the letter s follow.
4h26
